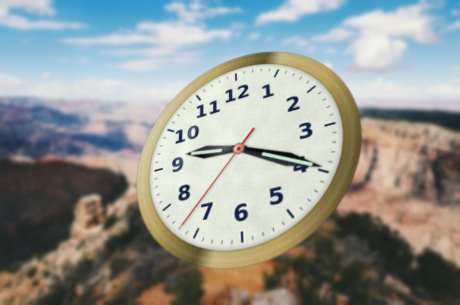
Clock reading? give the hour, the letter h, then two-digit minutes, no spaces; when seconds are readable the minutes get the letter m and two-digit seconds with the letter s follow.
9h19m37s
